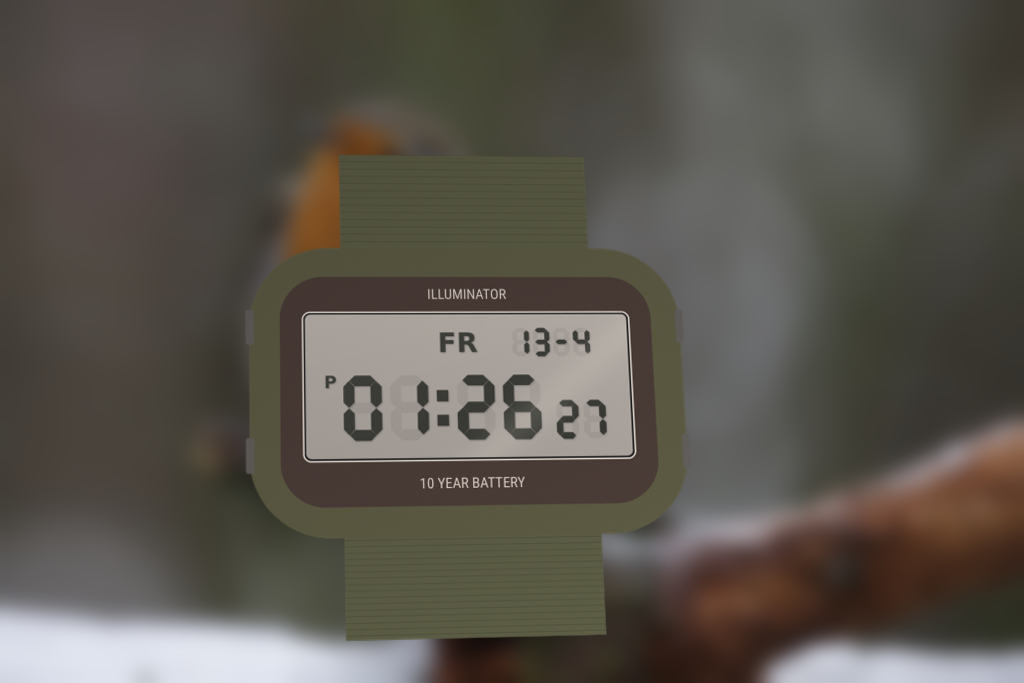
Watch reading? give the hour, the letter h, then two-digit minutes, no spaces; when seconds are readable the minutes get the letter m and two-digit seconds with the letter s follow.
1h26m27s
